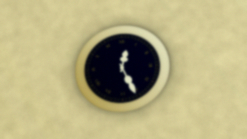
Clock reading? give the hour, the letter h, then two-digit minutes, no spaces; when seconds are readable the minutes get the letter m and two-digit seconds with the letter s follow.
12h26
